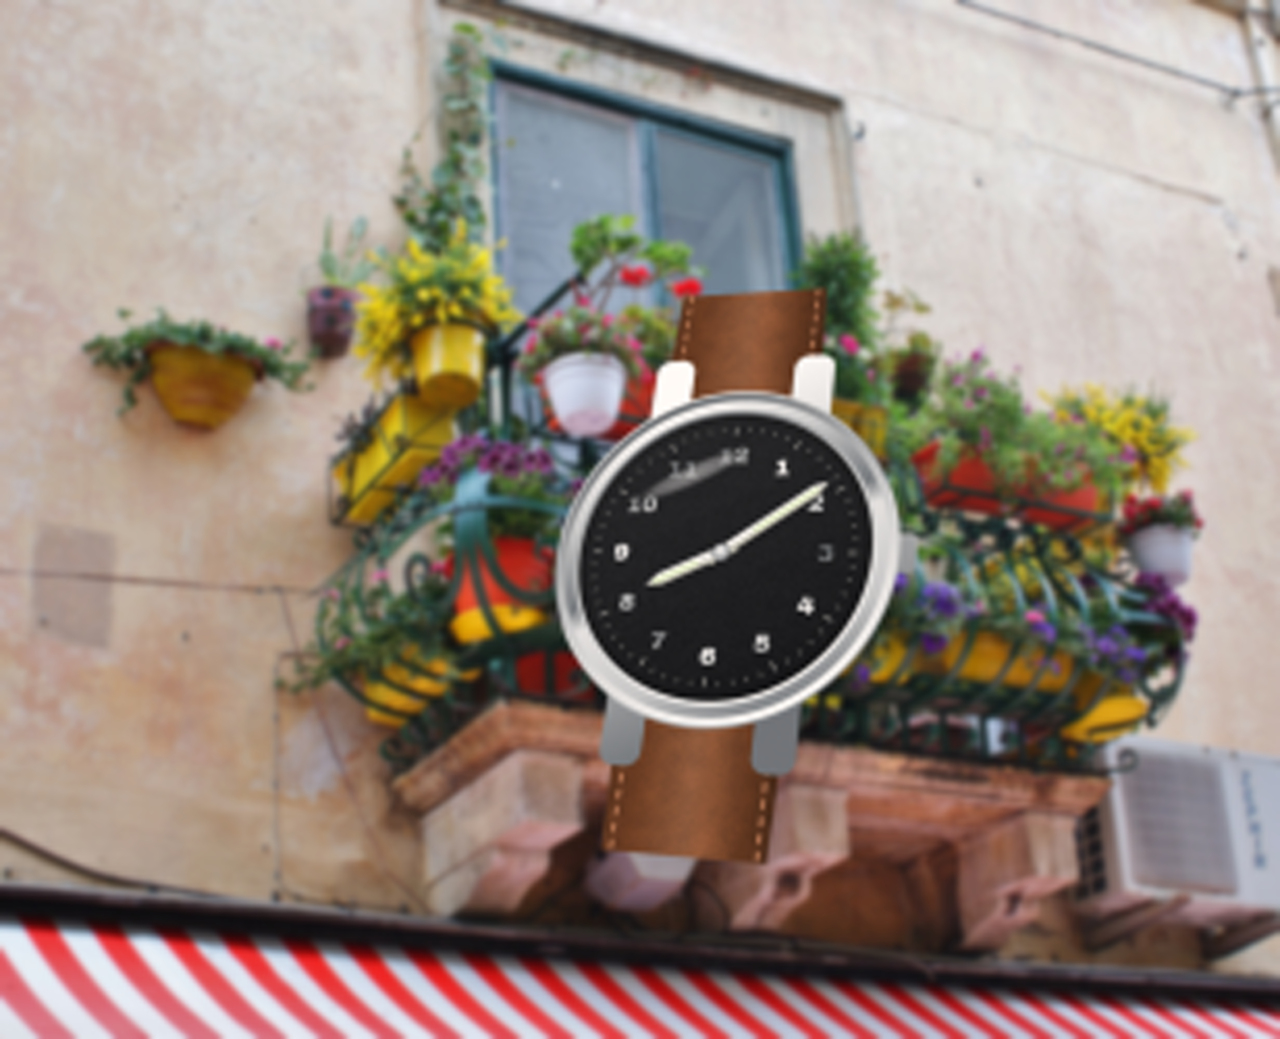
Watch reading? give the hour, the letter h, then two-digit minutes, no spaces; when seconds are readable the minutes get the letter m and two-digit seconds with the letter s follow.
8h09
